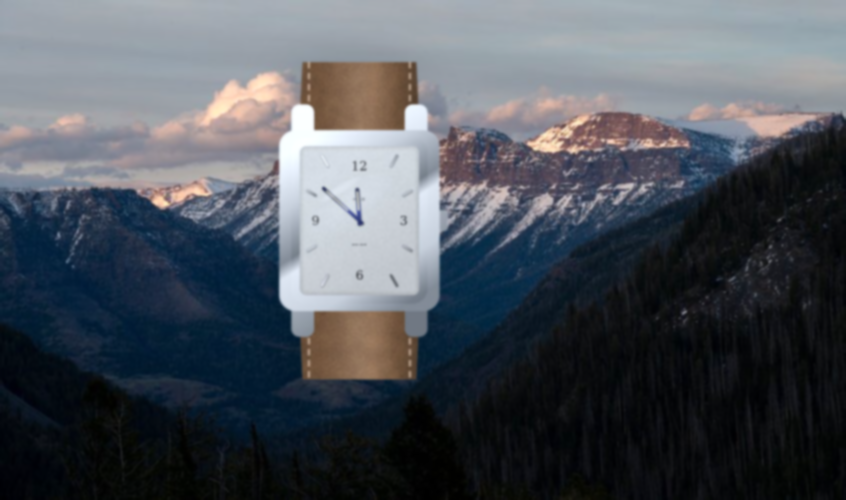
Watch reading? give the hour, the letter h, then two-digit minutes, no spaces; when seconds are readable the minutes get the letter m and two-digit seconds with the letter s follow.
11h52
